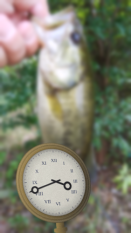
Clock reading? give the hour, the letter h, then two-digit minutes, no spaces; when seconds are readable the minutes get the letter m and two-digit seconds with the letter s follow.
3h42
